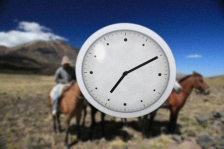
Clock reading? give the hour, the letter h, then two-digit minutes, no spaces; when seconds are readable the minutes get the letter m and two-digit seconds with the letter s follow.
7h10
